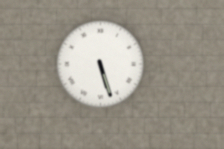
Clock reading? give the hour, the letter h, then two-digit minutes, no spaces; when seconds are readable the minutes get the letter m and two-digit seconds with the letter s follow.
5h27
